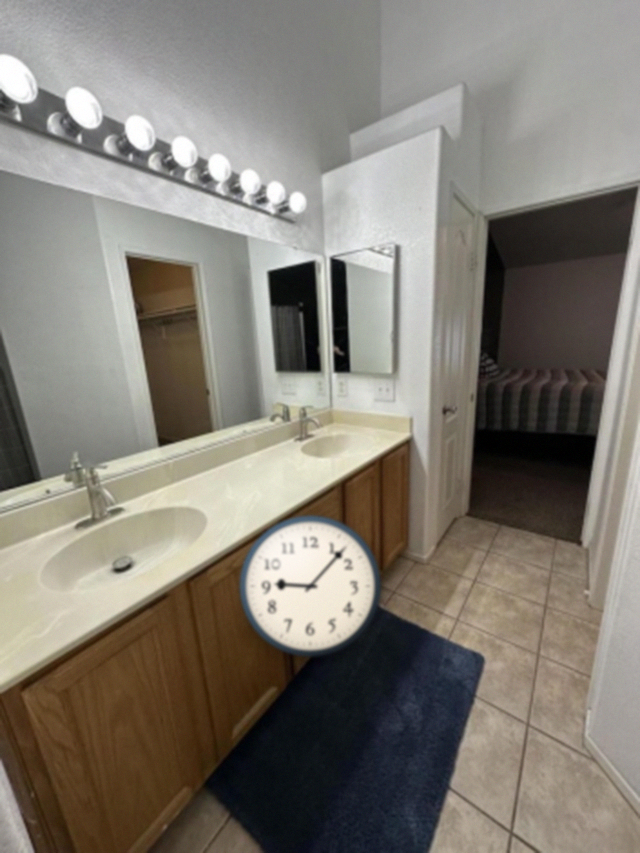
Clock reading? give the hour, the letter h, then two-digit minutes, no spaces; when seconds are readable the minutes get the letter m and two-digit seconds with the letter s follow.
9h07
